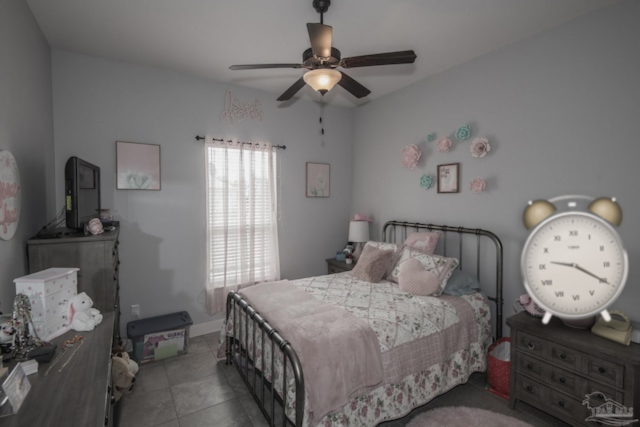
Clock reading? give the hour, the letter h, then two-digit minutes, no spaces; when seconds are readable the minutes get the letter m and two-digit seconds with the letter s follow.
9h20
